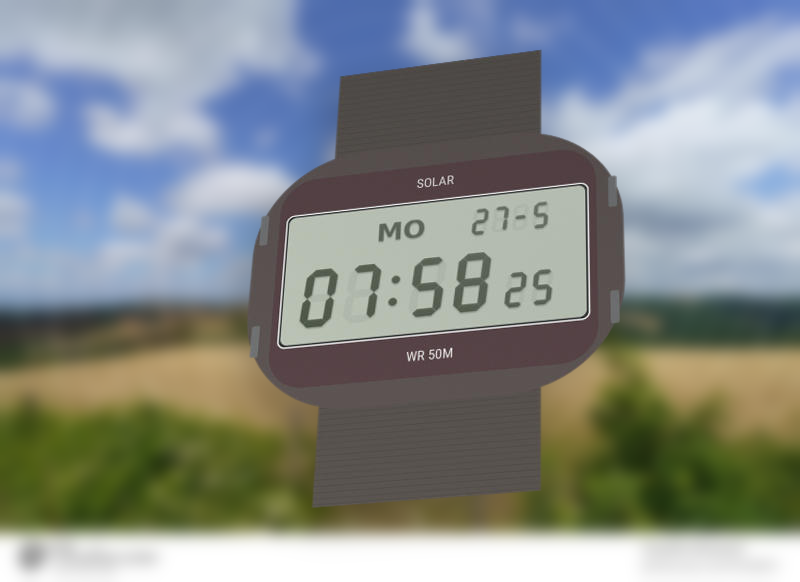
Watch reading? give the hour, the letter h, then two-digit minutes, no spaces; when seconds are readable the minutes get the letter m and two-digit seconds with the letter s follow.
7h58m25s
